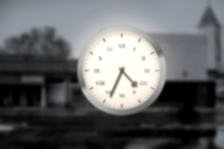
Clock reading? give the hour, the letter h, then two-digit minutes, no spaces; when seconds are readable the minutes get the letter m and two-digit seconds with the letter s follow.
4h34
